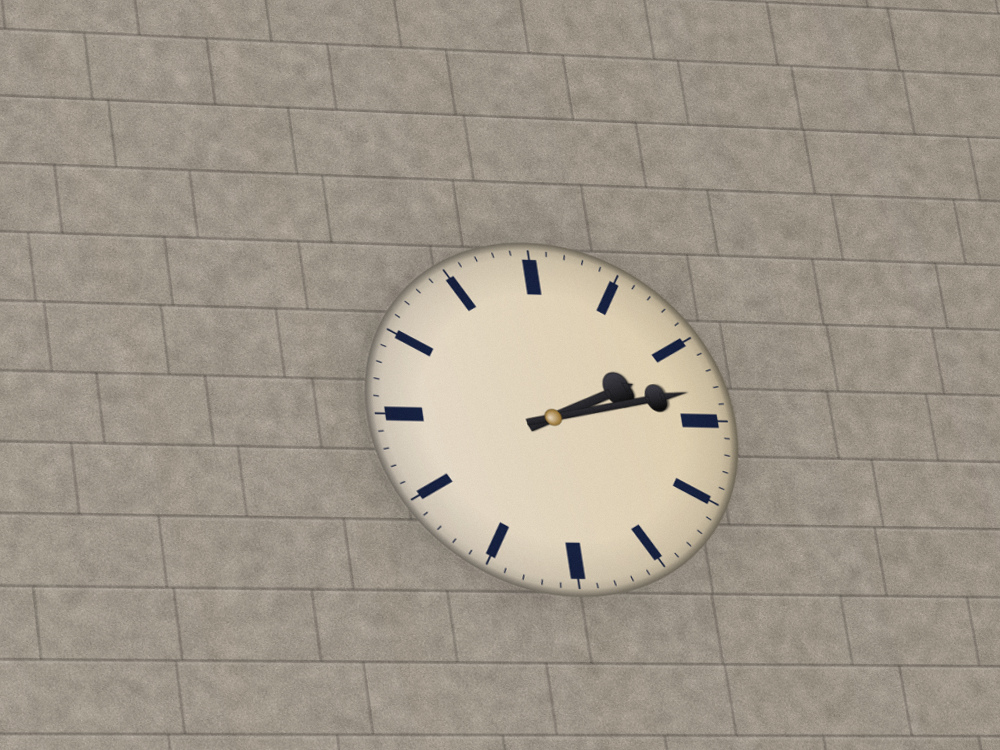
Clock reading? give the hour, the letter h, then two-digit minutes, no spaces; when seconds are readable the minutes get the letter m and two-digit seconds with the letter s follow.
2h13
